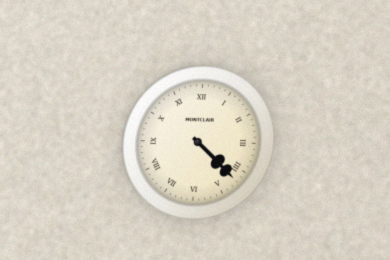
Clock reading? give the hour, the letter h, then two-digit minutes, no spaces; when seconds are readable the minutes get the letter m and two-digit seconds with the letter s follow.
4h22
